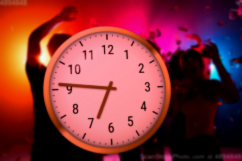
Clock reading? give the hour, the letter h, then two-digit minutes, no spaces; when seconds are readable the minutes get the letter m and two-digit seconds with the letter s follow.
6h46
